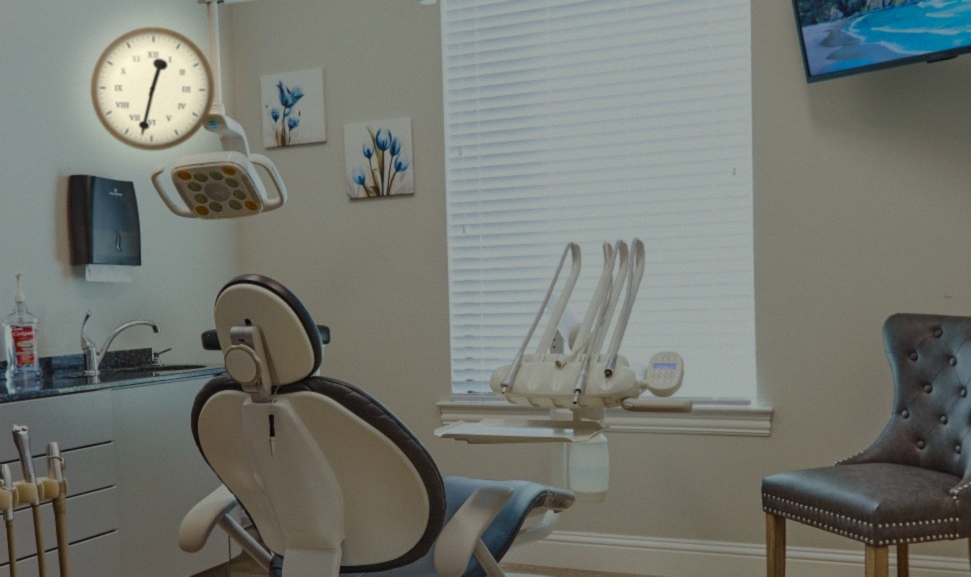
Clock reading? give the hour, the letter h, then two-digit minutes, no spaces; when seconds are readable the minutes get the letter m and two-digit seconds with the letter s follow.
12h32
